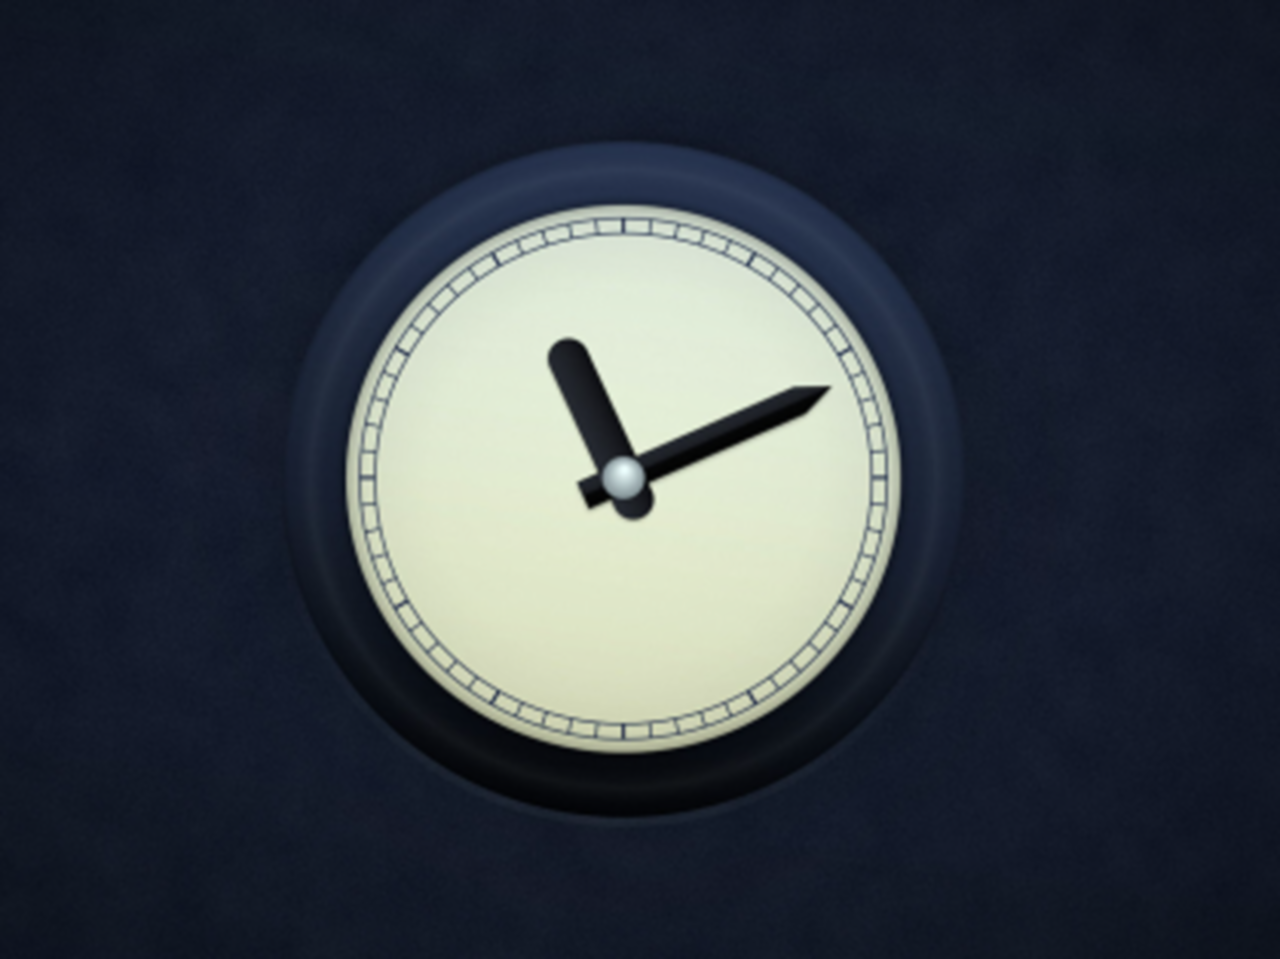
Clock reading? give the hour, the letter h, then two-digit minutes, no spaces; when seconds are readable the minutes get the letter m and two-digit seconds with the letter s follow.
11h11
